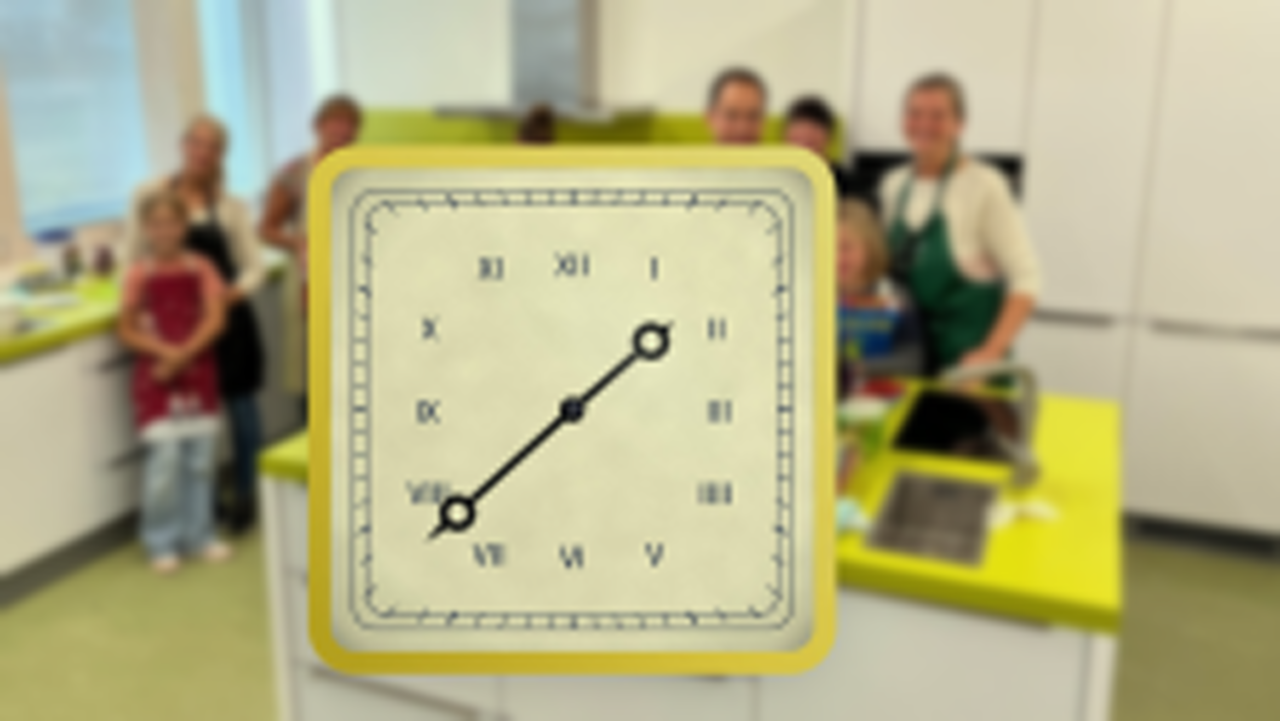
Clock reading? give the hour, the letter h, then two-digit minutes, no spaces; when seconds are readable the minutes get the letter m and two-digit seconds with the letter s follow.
1h38
